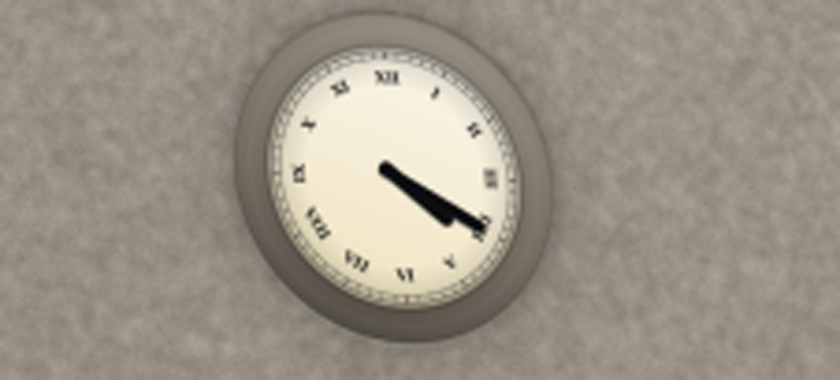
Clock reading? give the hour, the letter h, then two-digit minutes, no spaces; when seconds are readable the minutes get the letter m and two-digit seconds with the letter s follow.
4h20
